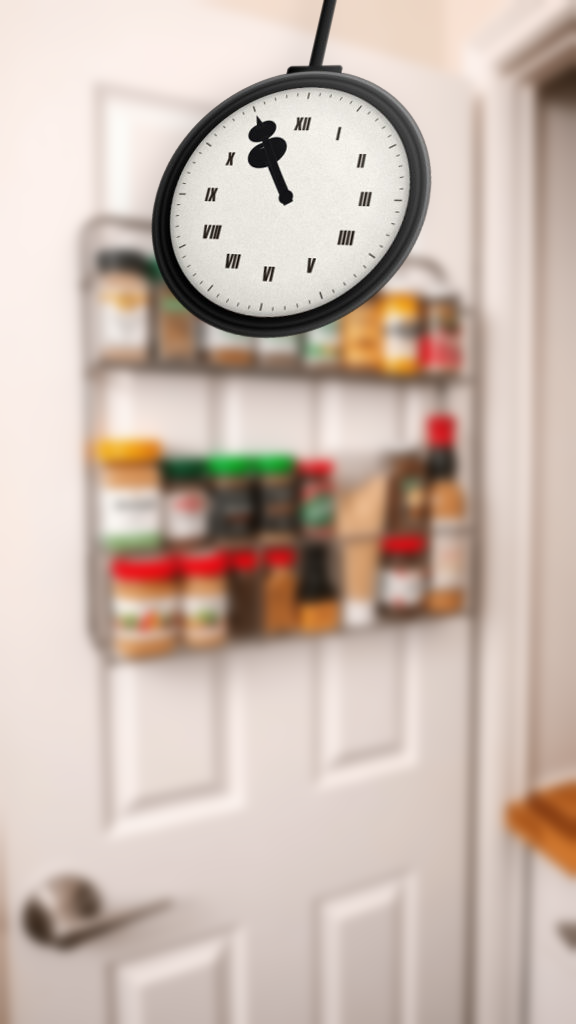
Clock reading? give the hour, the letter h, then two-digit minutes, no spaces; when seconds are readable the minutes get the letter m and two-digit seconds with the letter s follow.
10h55
